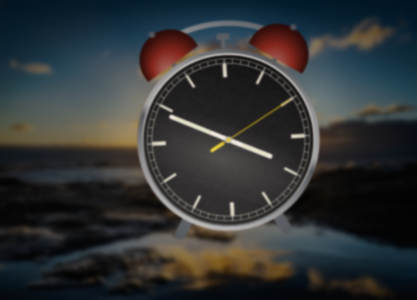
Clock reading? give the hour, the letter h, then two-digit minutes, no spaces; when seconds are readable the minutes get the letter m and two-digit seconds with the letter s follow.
3h49m10s
